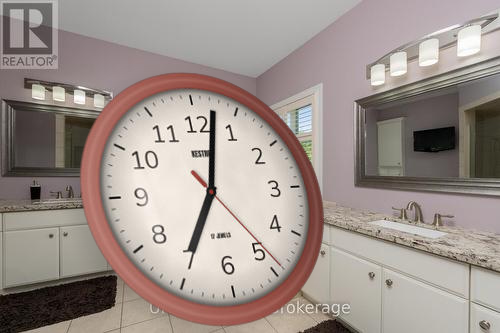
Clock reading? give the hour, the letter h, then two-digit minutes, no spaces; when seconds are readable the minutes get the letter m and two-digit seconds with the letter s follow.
7h02m24s
